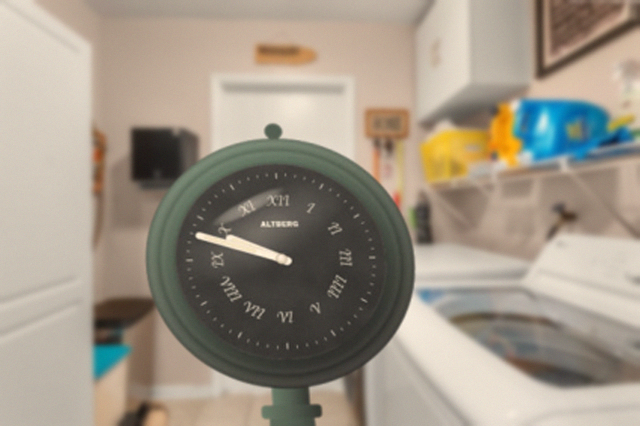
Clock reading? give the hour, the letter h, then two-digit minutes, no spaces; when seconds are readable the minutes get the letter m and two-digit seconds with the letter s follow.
9h48
